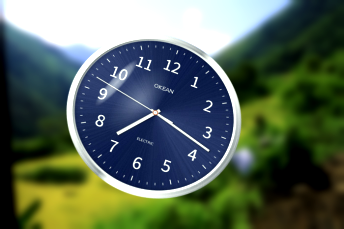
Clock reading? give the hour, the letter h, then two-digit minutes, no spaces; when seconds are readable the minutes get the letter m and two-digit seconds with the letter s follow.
7h17m47s
